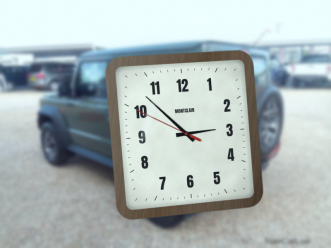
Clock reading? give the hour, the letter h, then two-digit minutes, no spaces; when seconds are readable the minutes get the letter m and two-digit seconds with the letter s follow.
2h52m50s
